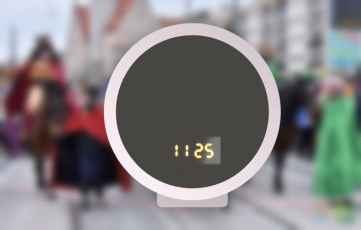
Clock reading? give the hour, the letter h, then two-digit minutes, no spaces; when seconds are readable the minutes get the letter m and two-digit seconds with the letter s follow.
11h25
